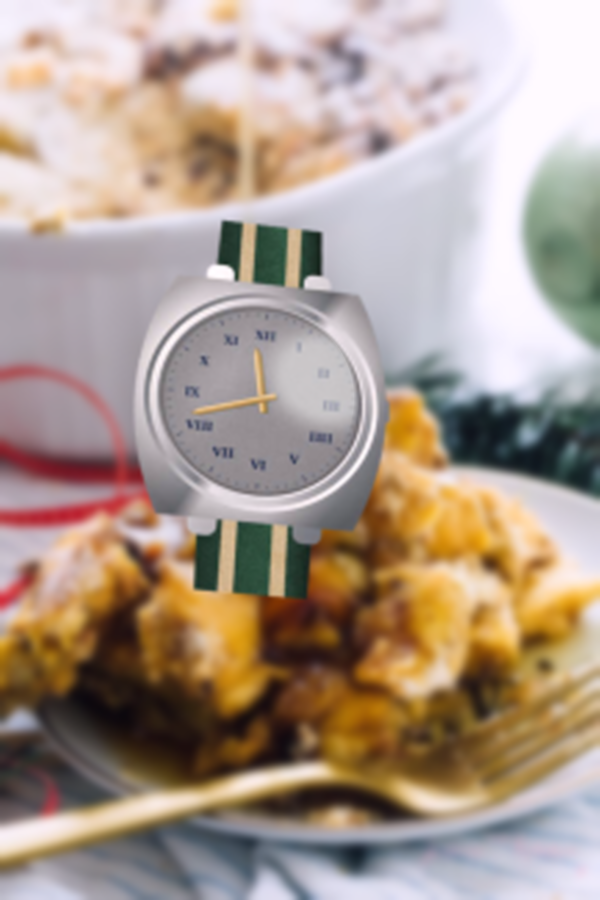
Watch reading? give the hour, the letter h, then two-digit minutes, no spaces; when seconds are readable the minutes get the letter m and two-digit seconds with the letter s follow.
11h42
